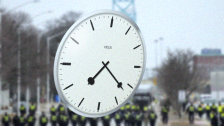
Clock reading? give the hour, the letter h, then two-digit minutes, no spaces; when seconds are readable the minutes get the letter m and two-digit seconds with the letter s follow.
7h22
